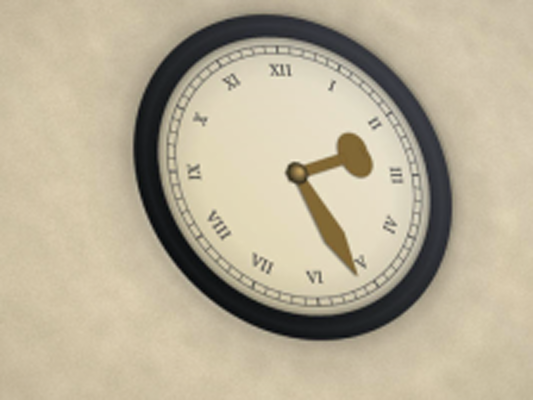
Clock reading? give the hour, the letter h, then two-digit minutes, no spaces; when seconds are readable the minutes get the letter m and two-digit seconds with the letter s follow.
2h26
